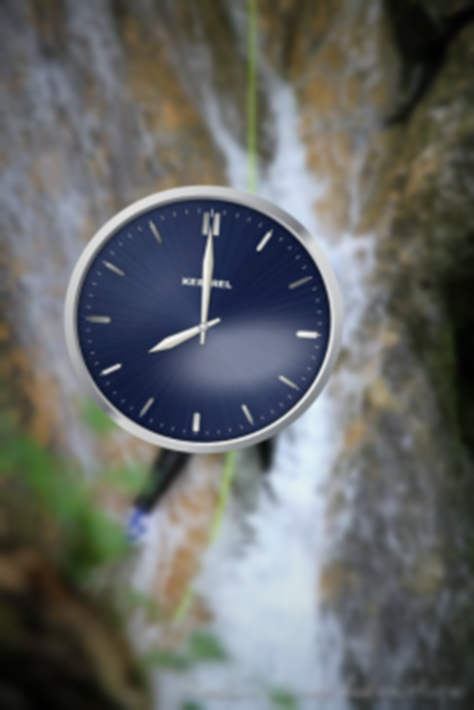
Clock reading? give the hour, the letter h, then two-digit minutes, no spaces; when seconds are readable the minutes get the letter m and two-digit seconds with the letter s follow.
8h00
